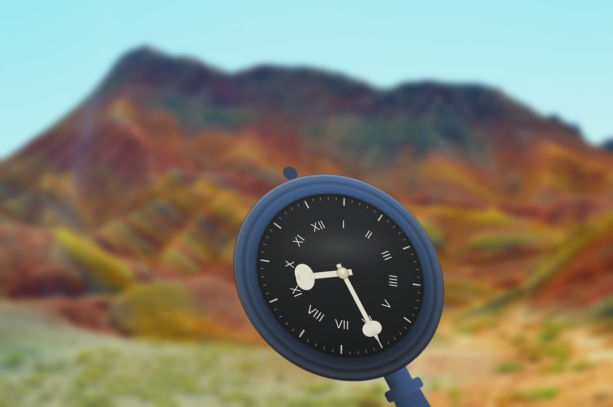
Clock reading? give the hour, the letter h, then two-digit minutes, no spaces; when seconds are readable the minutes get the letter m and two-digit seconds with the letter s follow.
9h30
